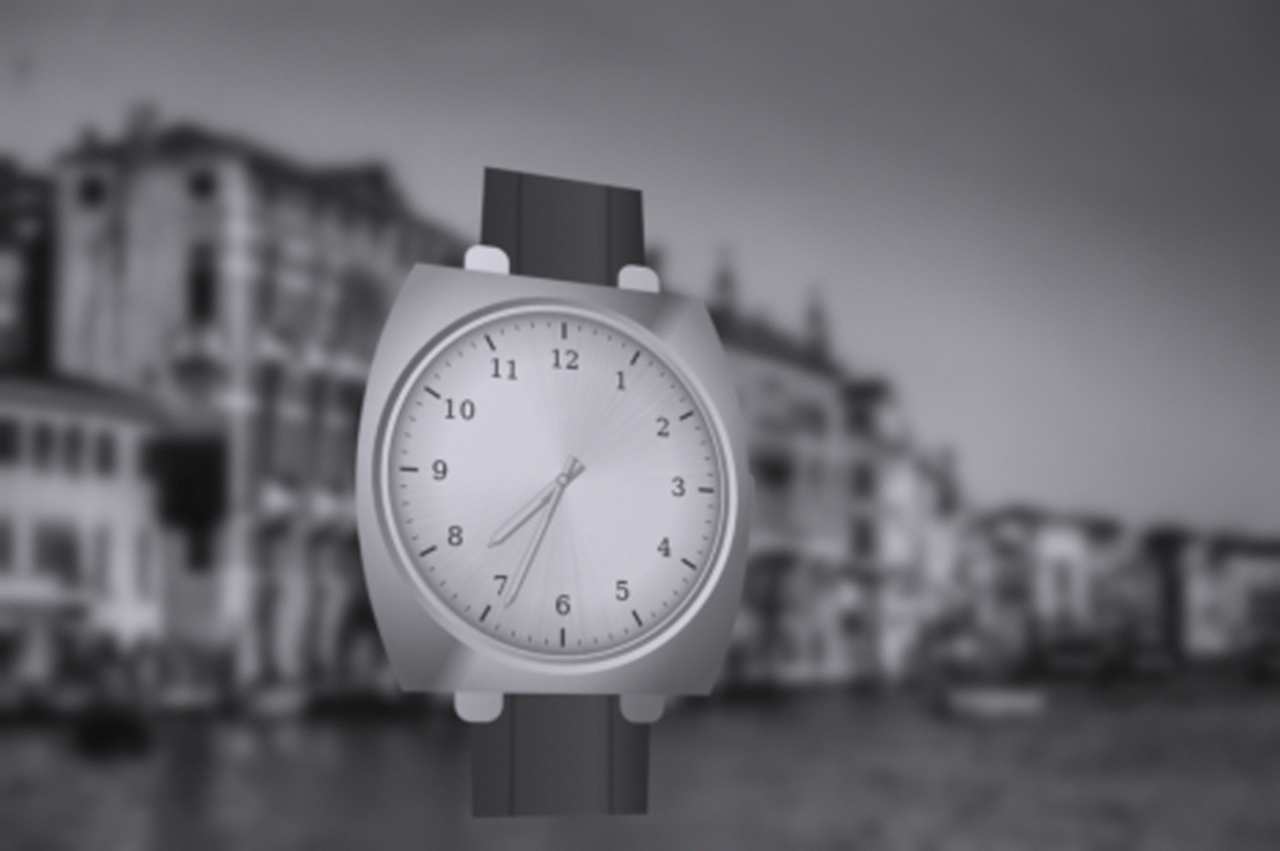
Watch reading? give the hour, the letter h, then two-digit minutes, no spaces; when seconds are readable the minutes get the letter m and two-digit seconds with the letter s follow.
7h34
